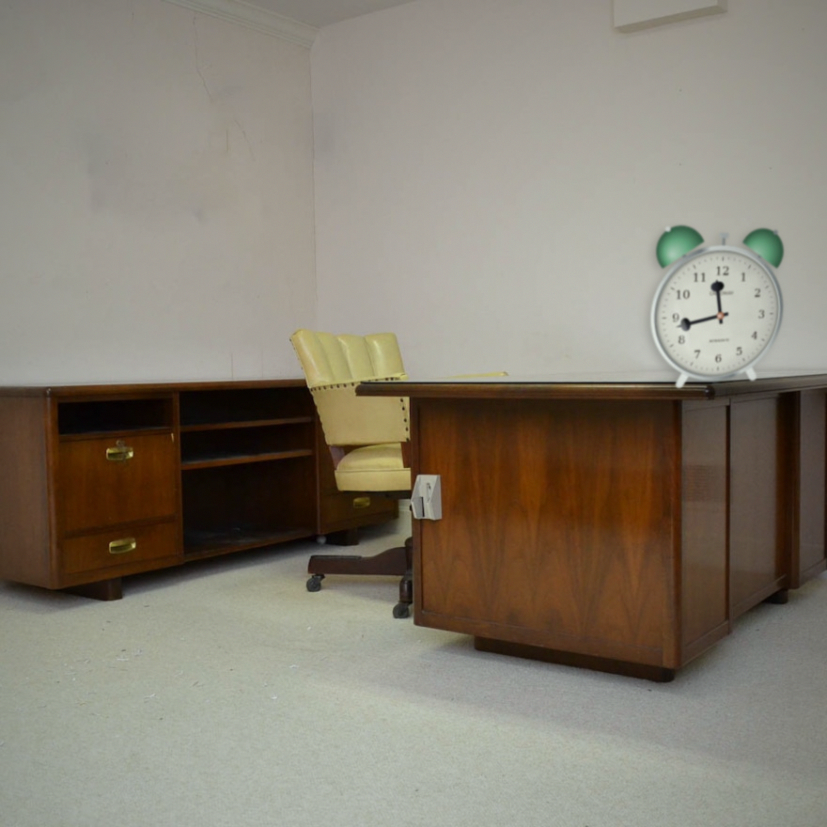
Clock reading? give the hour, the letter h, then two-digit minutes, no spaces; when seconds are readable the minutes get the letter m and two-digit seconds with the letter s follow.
11h43
